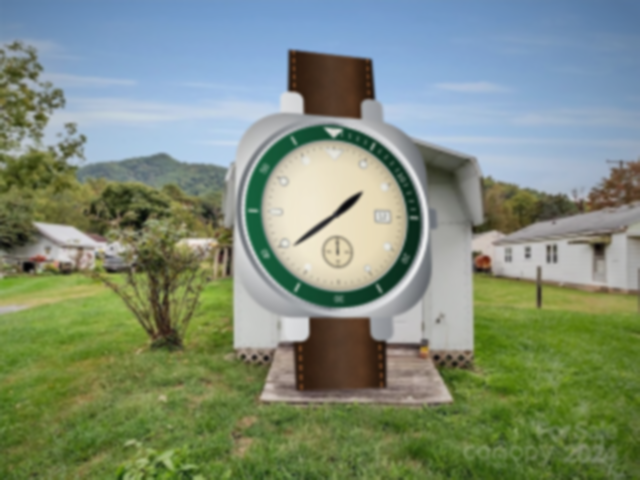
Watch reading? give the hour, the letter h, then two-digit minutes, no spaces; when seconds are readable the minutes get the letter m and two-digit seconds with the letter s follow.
1h39
